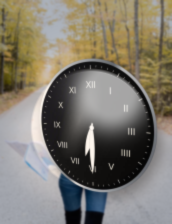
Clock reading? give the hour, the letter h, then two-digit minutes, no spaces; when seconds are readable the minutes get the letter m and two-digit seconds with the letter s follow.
6h30
